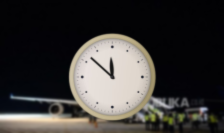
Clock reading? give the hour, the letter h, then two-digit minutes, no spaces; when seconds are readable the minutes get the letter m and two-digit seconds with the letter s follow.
11h52
